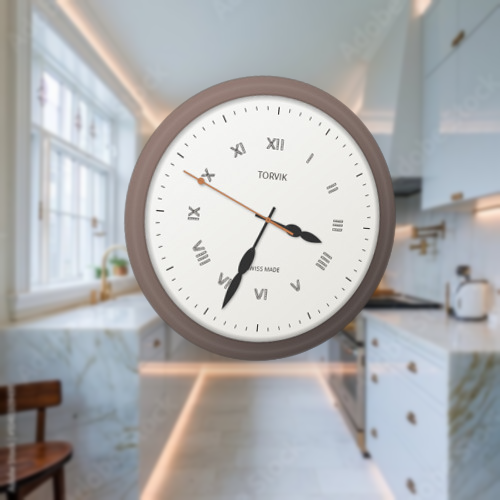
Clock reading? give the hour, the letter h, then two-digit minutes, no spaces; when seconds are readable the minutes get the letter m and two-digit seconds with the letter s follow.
3h33m49s
